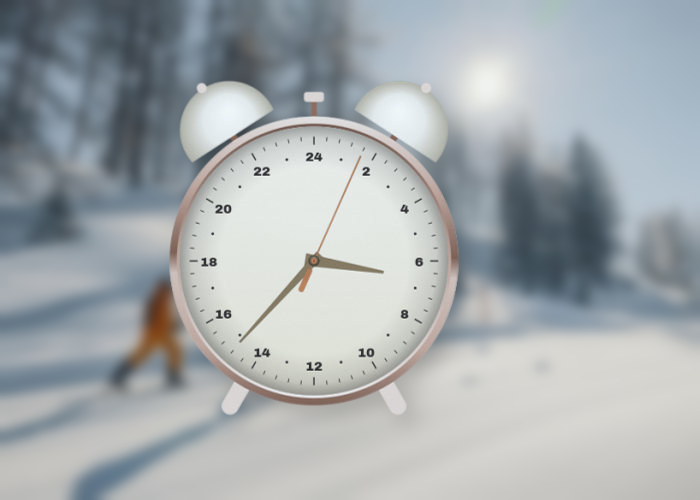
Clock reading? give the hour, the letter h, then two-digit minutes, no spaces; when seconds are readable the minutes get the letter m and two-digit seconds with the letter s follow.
6h37m04s
